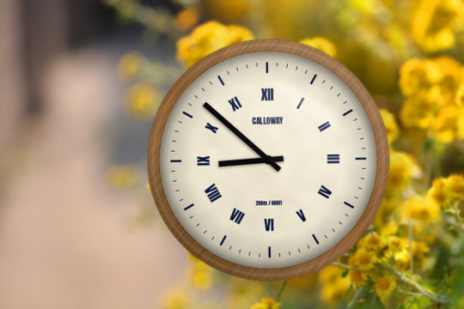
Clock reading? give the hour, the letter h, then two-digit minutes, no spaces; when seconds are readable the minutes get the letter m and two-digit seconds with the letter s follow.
8h52
